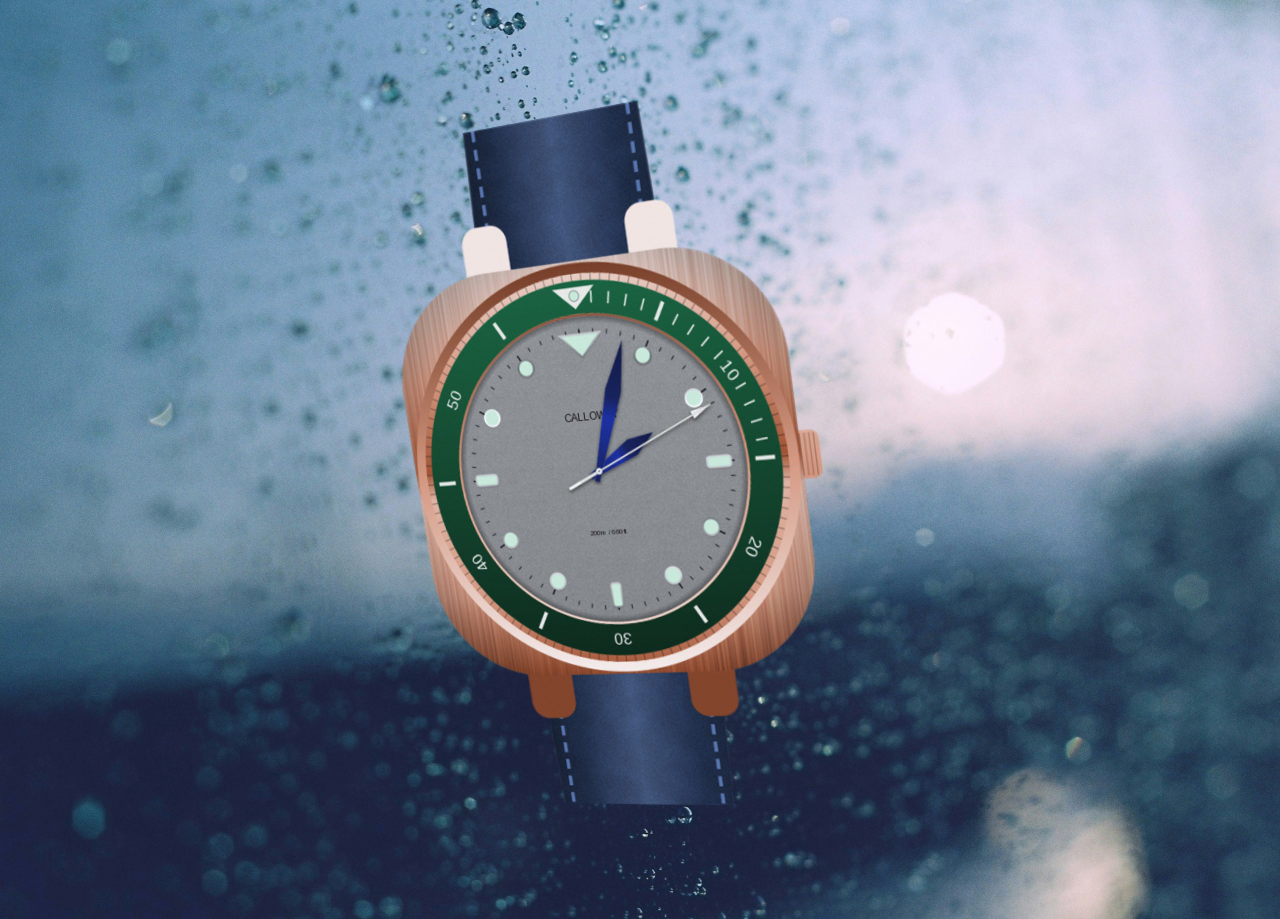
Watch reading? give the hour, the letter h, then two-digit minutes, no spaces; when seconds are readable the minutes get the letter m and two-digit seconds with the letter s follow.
2h03m11s
